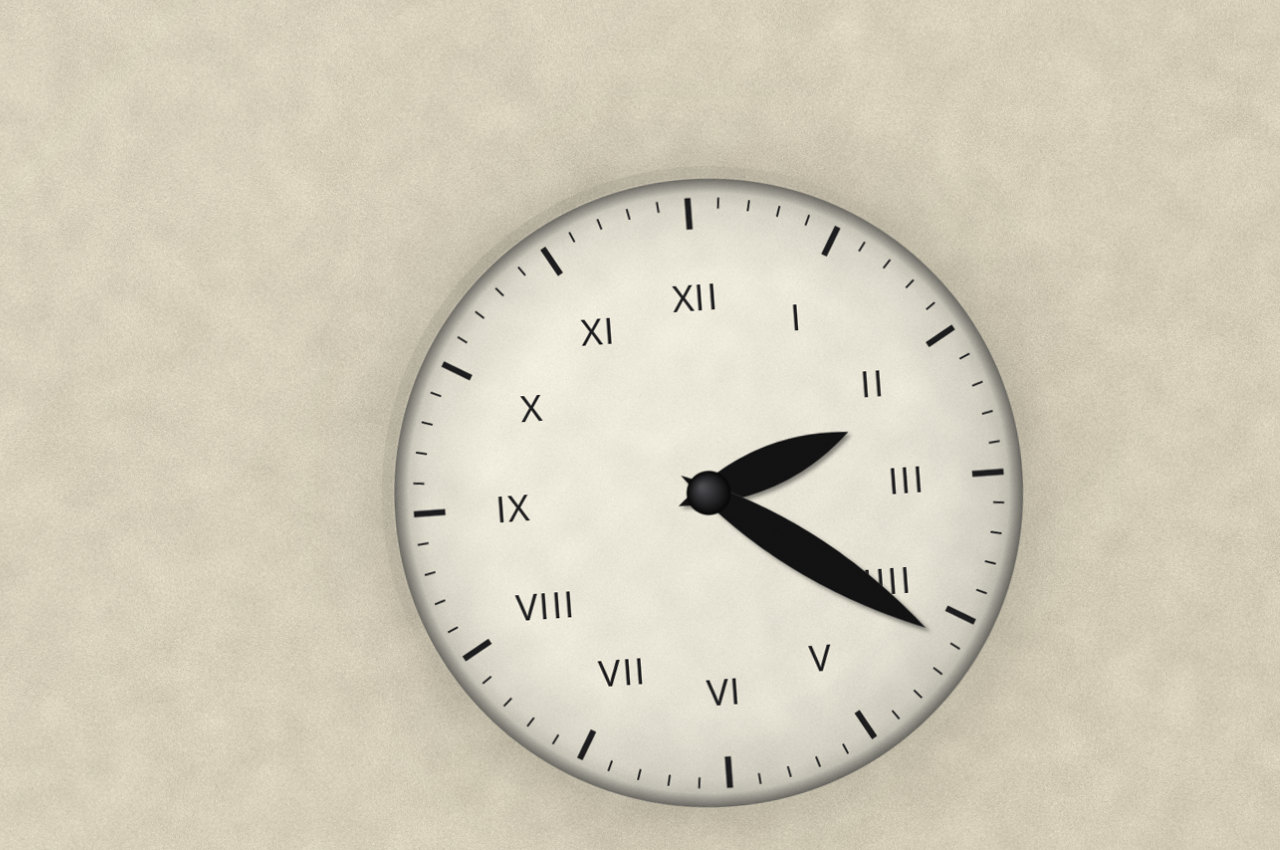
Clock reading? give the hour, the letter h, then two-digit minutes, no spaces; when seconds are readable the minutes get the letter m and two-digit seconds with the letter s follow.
2h21
